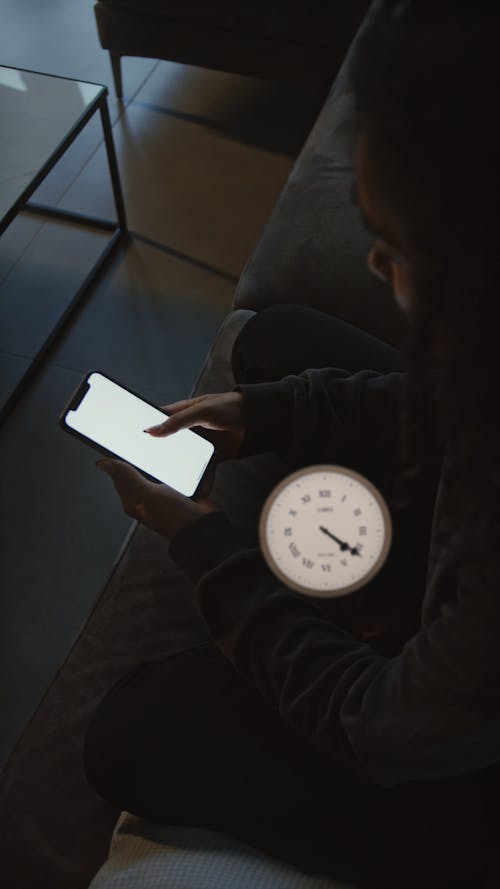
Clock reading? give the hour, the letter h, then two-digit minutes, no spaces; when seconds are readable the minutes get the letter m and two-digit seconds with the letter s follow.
4h21
